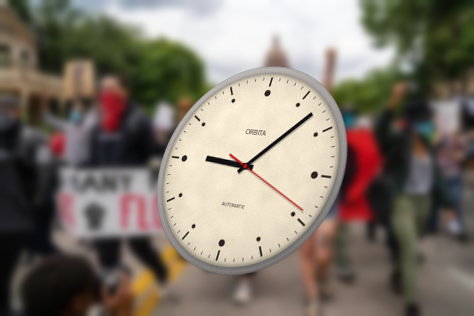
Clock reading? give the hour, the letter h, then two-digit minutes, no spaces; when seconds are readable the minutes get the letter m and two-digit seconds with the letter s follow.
9h07m19s
